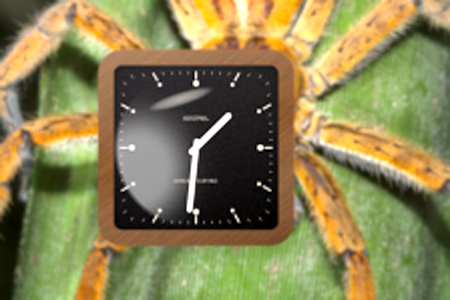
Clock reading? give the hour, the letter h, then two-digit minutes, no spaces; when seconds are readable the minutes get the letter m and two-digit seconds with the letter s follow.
1h31
